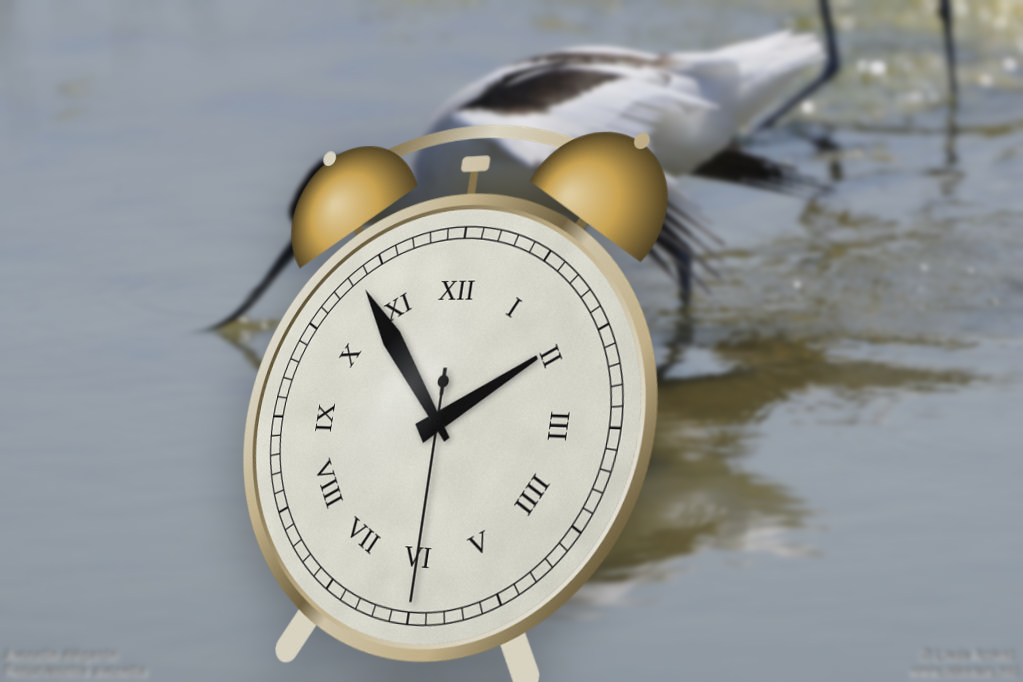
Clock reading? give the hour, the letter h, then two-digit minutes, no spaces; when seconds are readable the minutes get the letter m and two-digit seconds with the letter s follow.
1h53m30s
